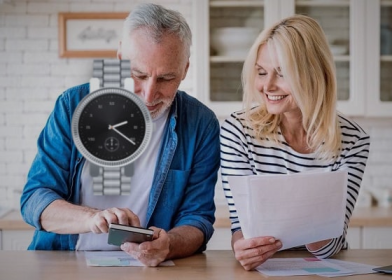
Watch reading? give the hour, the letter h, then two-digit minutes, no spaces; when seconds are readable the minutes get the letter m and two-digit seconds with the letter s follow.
2h21
